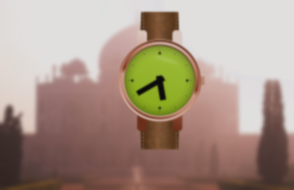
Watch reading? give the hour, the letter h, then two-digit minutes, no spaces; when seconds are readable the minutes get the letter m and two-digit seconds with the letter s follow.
5h40
